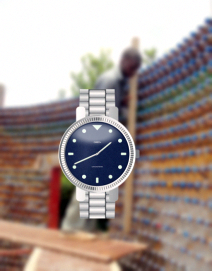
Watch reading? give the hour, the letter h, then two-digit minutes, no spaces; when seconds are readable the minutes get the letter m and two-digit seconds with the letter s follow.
1h41
